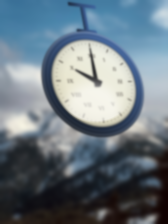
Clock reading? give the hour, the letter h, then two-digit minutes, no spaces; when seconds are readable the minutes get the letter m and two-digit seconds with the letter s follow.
10h00
